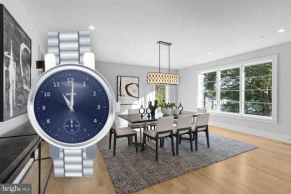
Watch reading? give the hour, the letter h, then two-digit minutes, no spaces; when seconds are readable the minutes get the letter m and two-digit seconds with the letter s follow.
11h01
